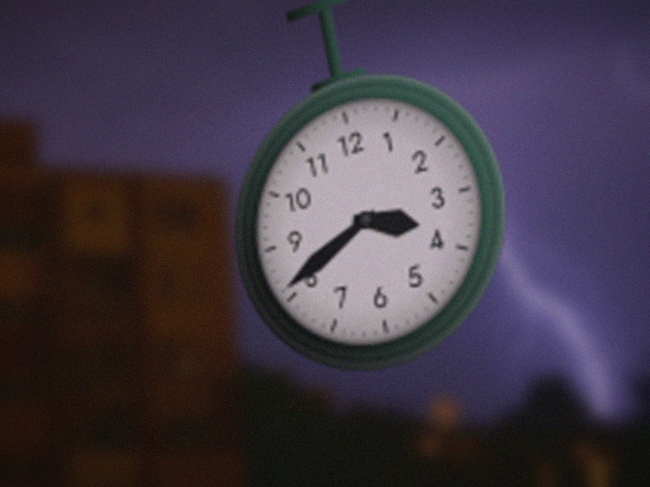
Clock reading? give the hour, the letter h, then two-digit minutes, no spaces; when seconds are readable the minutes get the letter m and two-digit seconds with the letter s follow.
3h41
